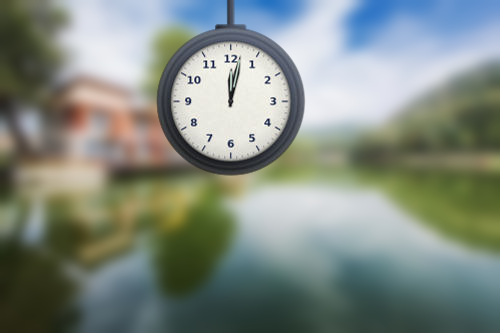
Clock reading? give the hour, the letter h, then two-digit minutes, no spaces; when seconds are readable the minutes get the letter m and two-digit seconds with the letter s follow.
12h02
